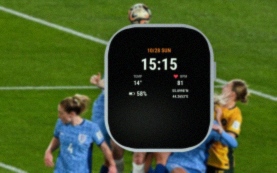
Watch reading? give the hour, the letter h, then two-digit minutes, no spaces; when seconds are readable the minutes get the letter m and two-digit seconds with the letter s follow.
15h15
